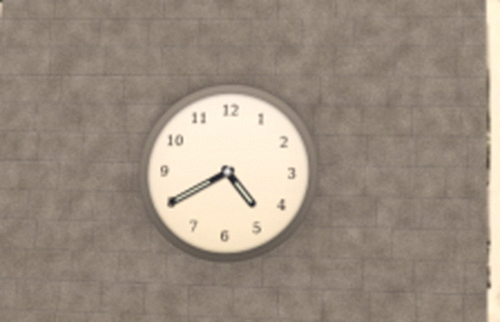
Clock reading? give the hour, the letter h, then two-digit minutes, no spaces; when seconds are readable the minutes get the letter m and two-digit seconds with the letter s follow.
4h40
